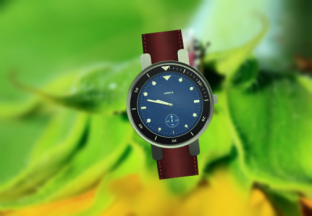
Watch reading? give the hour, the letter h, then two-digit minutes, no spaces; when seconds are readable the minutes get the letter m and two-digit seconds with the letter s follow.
9h48
